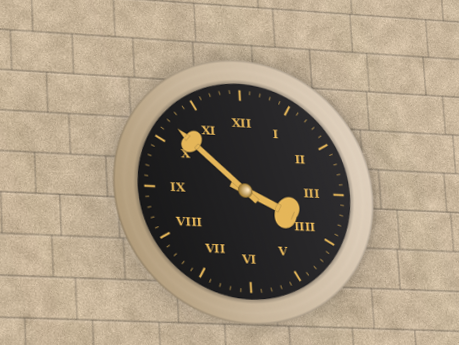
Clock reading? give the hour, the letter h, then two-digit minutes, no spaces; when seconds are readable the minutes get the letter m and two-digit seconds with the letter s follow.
3h52
